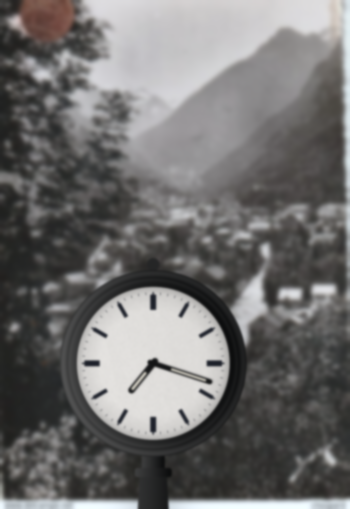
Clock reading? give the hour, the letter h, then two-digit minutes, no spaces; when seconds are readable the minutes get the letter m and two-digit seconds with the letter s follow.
7h18
